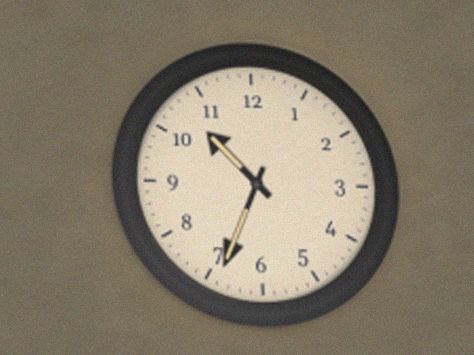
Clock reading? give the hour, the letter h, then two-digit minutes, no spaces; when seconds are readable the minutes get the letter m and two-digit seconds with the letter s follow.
10h34
